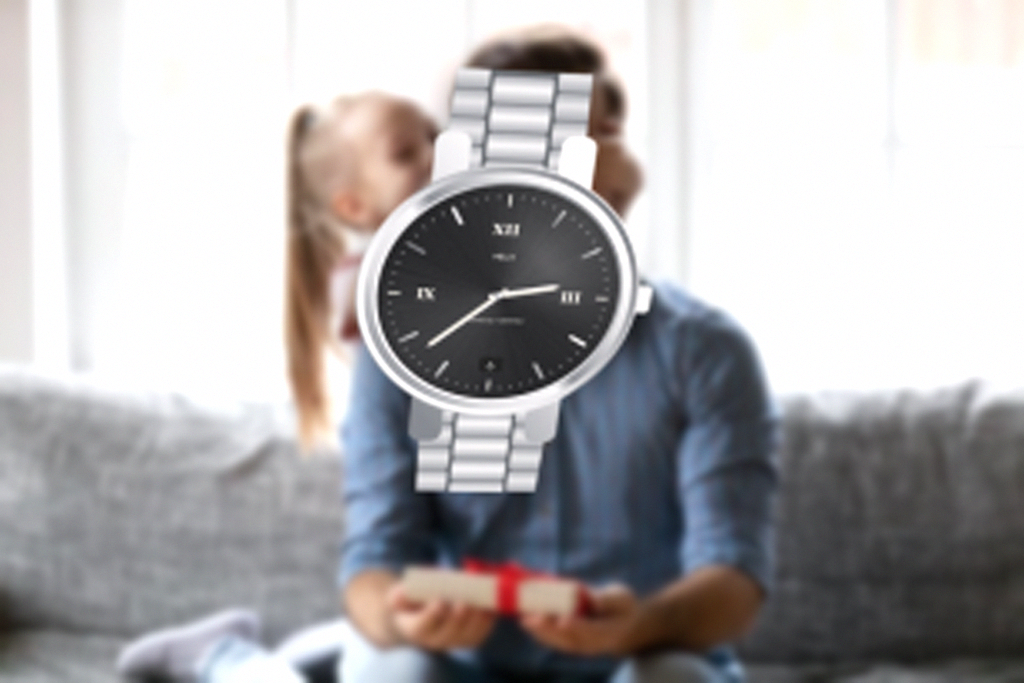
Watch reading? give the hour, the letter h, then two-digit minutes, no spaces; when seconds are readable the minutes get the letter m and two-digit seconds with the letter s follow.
2h38
